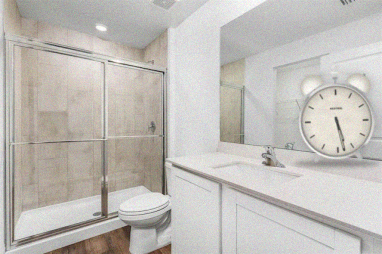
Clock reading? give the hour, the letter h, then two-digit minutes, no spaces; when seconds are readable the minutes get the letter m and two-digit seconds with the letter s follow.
5h28
